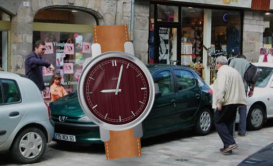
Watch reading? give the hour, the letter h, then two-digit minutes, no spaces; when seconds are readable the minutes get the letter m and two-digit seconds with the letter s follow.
9h03
